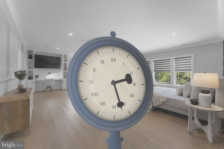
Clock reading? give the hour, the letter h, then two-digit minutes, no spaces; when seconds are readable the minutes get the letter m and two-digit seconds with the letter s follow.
2h27
